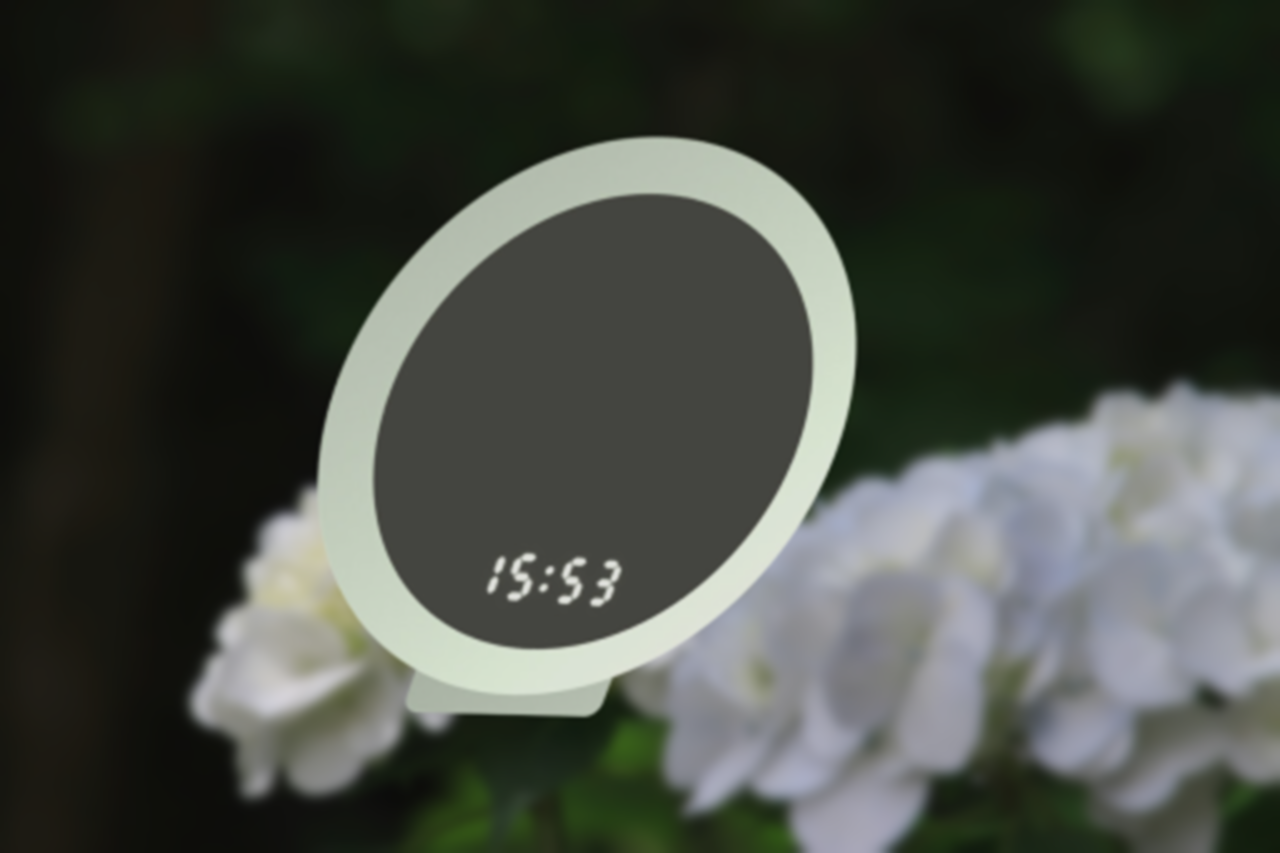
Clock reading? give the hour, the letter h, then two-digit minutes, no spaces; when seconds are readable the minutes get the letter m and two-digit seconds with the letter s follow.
15h53
